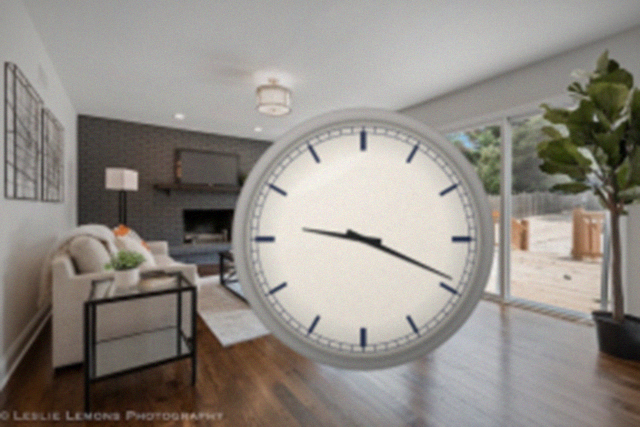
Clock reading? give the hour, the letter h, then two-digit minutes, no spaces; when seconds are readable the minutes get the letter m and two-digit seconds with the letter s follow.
9h19
